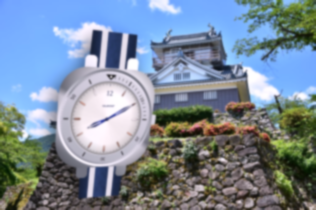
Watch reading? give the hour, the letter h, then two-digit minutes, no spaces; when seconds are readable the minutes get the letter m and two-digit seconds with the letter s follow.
8h10
